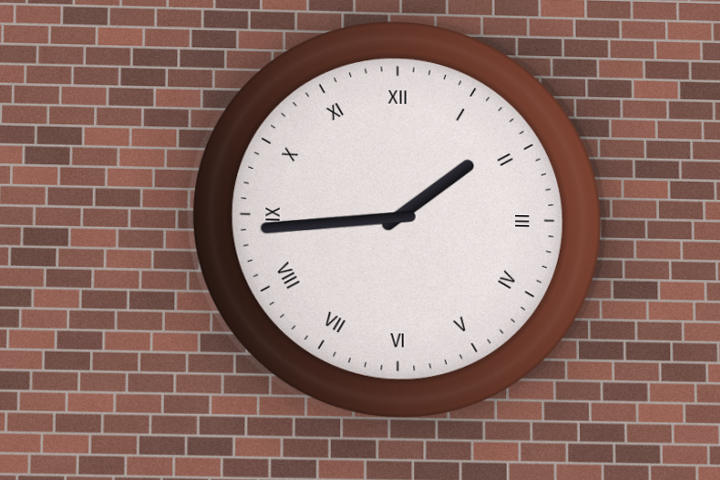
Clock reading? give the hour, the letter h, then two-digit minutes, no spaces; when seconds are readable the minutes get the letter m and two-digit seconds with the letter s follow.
1h44
